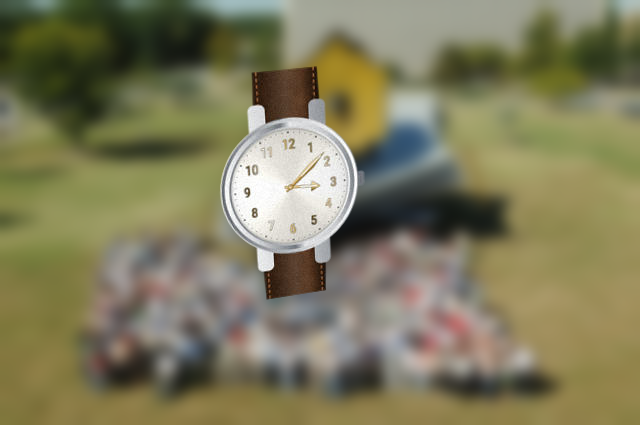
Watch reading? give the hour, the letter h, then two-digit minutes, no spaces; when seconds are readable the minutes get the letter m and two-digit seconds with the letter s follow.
3h08
